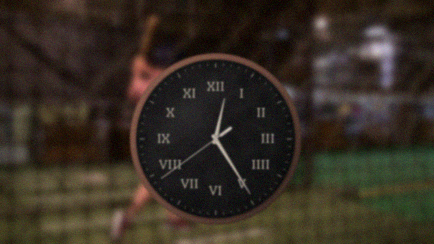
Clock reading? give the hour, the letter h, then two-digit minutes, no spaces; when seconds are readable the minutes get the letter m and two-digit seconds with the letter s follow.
12h24m39s
